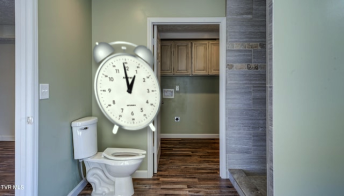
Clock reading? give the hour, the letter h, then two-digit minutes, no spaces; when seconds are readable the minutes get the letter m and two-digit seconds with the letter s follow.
12h59
